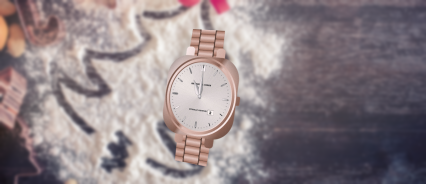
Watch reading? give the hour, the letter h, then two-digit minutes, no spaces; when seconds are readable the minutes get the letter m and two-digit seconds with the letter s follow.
11h00
